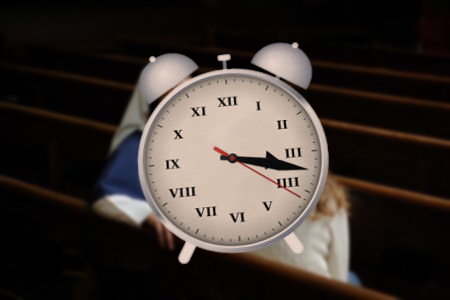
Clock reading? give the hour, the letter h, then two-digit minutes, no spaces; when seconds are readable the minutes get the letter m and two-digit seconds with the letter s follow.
3h17m21s
